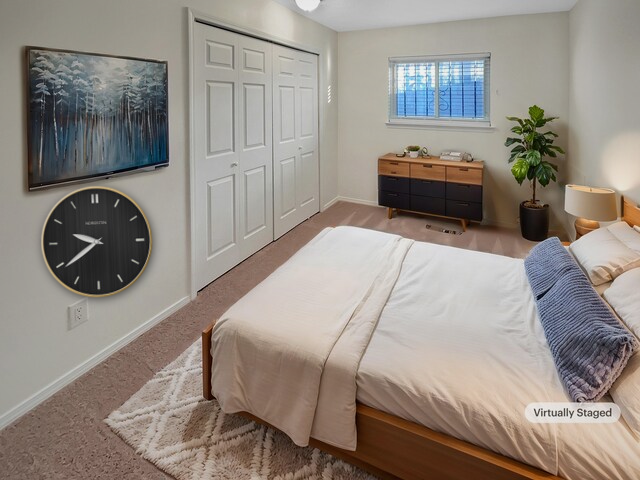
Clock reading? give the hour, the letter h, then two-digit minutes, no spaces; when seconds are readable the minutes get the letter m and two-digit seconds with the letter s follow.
9h39
